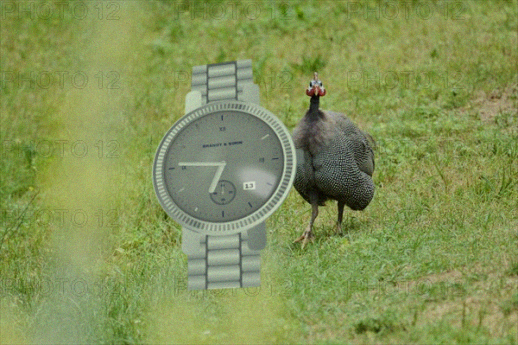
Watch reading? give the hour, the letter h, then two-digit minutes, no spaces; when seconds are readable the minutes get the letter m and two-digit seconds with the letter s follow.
6h46
